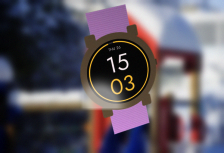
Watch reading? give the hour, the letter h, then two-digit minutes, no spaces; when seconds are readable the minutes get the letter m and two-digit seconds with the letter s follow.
15h03
